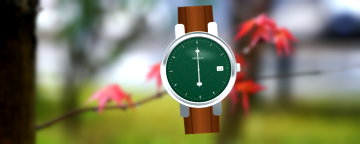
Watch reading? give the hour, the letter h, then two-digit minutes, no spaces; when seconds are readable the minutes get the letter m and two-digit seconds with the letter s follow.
6h00
